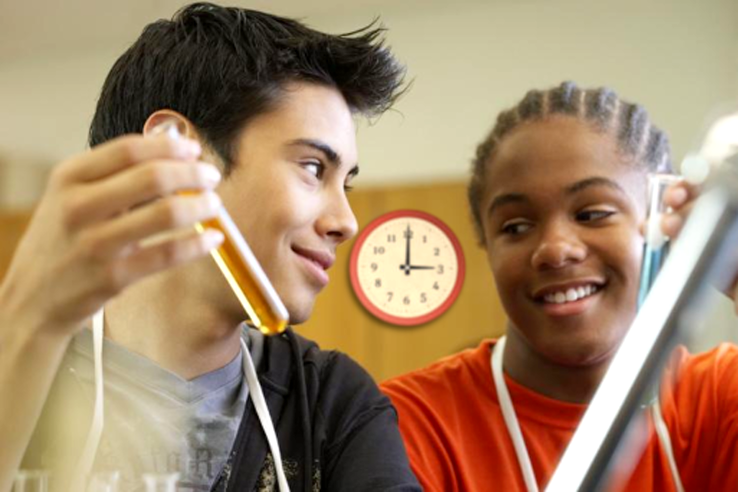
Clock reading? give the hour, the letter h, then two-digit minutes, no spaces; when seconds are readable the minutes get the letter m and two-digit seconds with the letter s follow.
3h00
